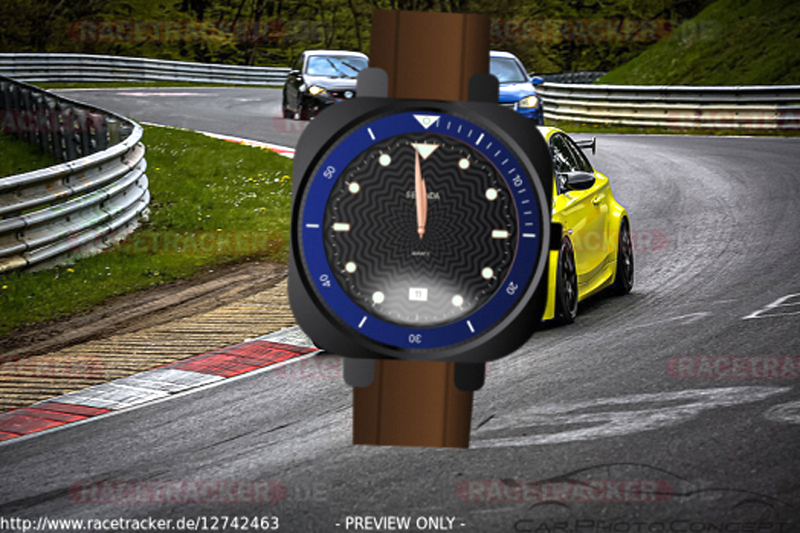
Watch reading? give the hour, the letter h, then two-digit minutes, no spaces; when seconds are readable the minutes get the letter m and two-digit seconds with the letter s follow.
11h59
